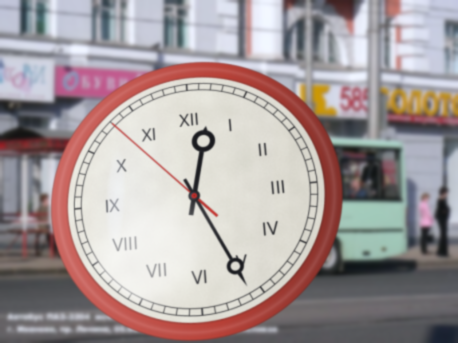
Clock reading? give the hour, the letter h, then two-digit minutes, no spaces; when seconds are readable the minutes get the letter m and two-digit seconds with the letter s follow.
12h25m53s
